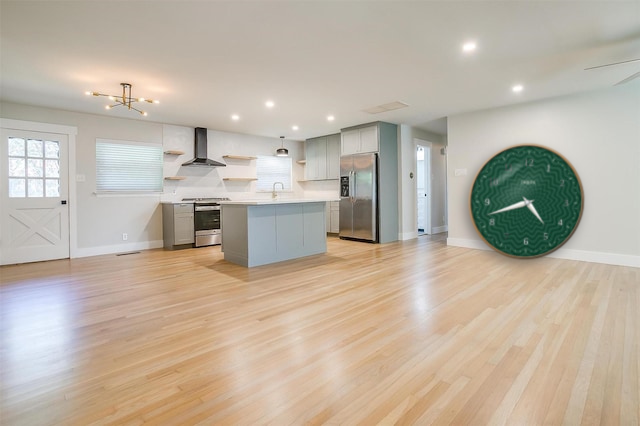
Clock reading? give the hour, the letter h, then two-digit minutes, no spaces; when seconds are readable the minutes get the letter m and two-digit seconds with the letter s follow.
4h42
